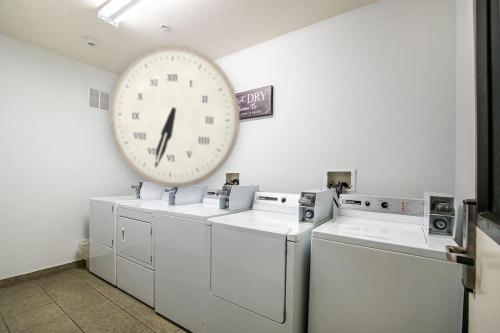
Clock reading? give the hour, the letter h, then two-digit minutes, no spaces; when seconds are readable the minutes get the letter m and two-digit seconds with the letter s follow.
6h33
